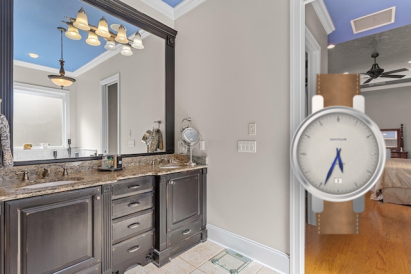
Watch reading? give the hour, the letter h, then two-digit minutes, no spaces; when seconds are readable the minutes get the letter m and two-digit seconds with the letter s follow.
5h34
